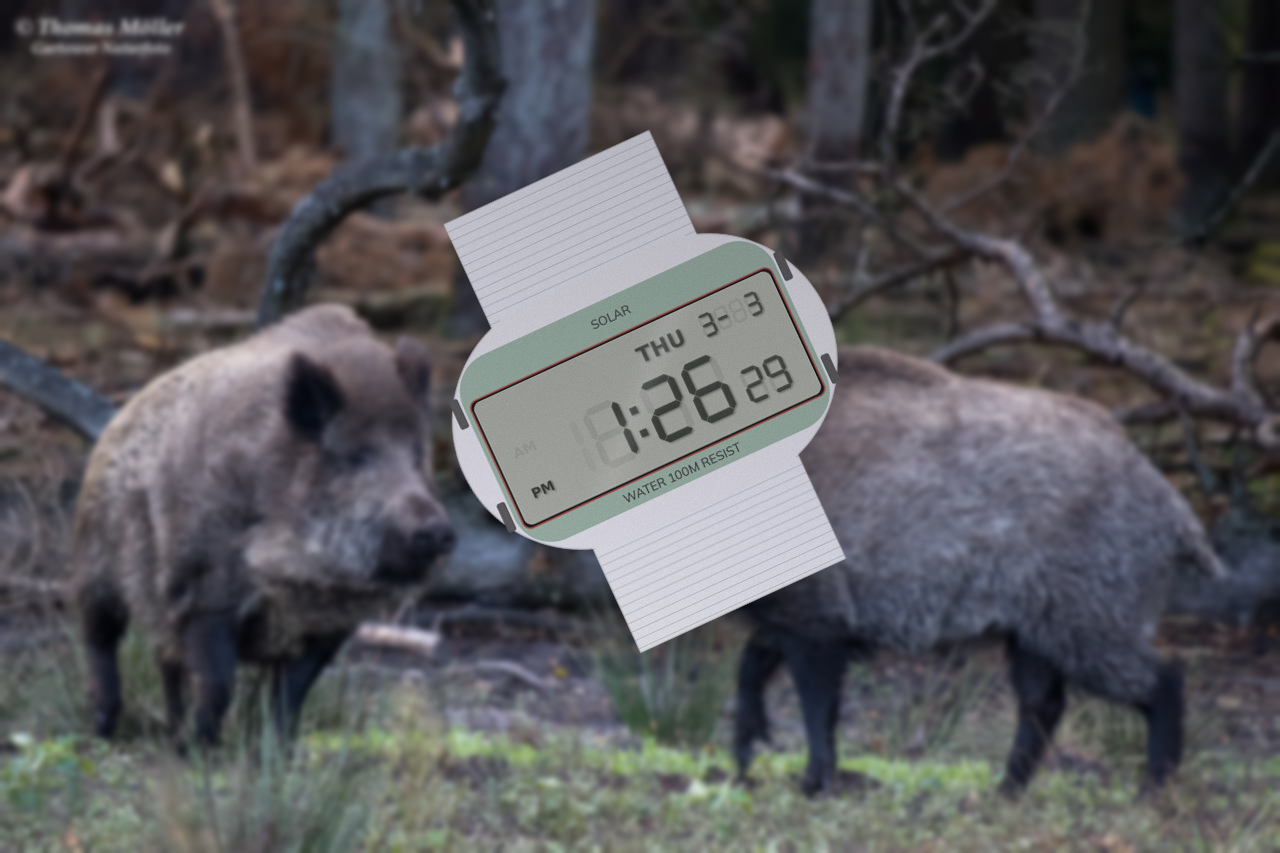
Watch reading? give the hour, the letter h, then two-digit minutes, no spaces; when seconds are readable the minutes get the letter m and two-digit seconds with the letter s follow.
1h26m29s
